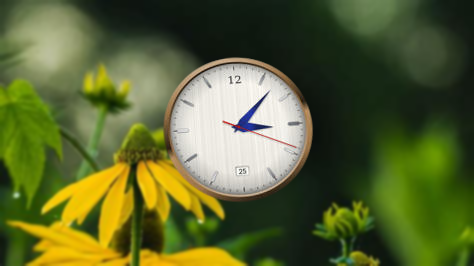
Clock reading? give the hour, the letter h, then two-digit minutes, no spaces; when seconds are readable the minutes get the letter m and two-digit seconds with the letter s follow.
3h07m19s
